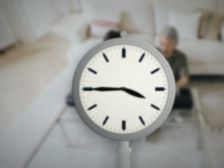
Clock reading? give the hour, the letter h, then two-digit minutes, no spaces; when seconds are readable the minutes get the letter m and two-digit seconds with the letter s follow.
3h45
